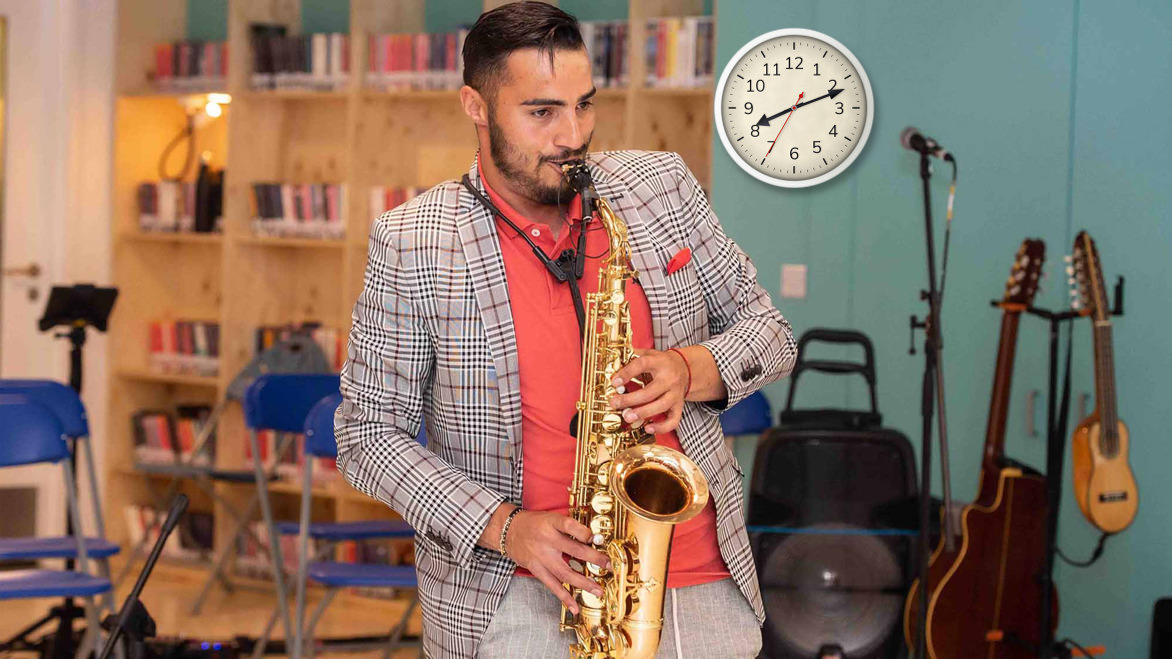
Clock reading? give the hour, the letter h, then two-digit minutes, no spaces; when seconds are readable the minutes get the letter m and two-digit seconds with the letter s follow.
8h11m35s
